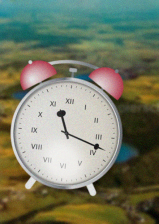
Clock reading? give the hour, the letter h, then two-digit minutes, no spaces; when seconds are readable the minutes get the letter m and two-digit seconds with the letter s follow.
11h18
